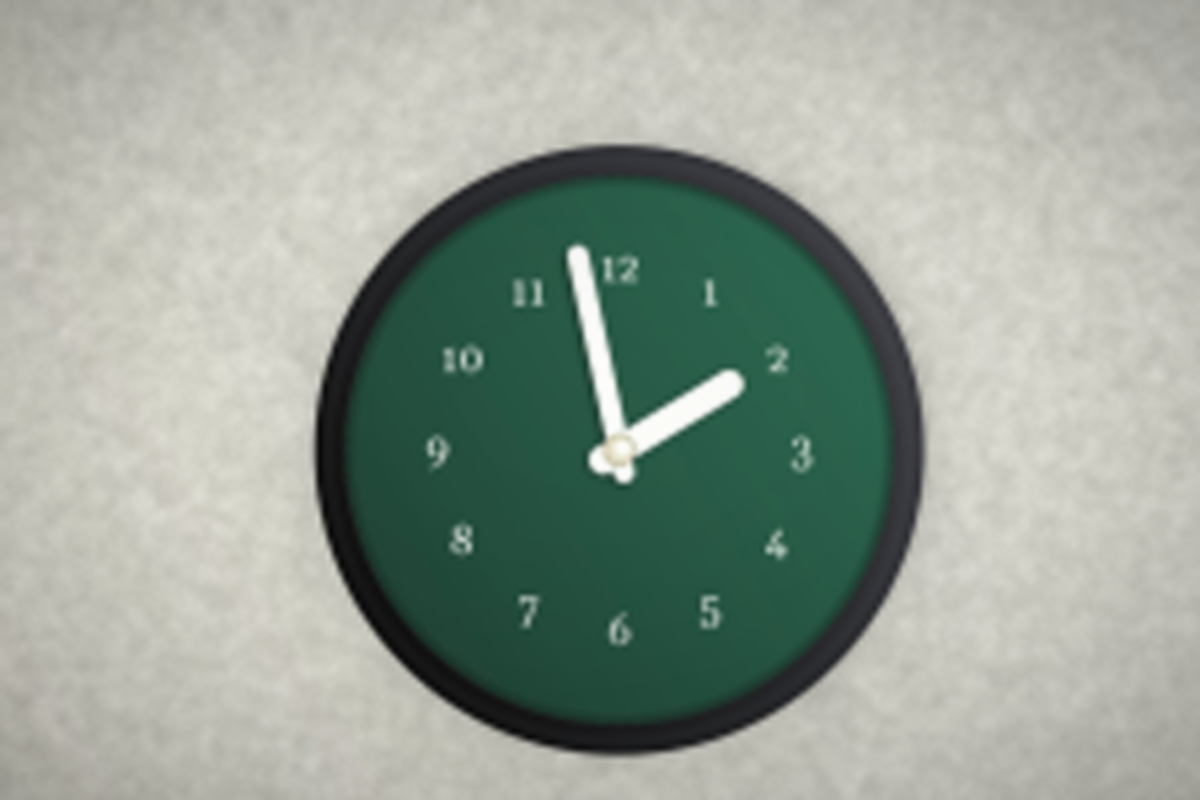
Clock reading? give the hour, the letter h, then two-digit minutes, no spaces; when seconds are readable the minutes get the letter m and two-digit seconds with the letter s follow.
1h58
